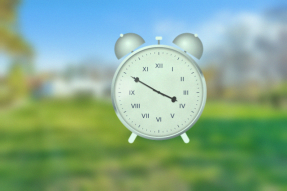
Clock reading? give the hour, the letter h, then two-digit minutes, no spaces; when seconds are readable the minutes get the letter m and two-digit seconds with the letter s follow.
3h50
